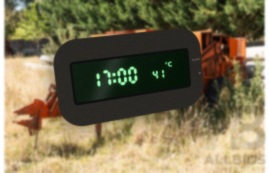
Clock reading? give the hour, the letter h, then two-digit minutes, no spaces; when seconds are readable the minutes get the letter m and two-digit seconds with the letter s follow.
17h00
